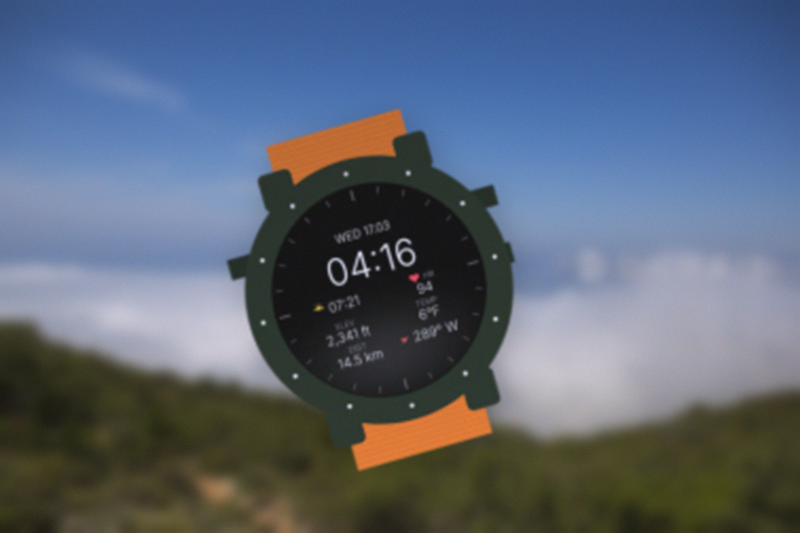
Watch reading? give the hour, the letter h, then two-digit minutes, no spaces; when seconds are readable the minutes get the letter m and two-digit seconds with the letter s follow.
4h16
